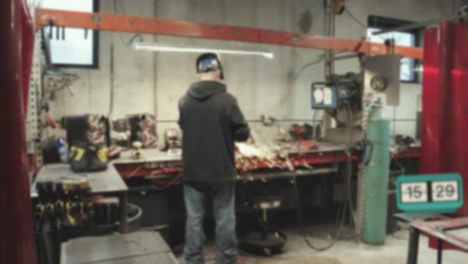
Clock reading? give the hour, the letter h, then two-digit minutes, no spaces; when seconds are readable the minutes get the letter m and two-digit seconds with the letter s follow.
15h29
